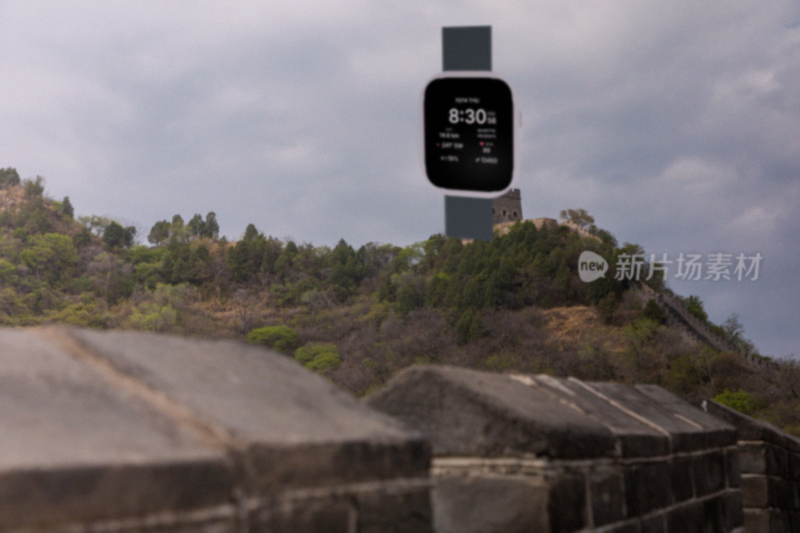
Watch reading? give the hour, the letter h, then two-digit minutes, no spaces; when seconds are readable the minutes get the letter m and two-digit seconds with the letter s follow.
8h30
